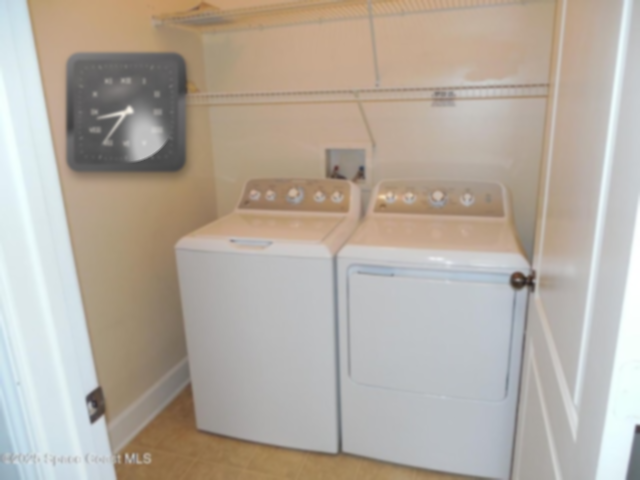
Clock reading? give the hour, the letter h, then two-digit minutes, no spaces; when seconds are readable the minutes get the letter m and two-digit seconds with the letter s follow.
8h36
